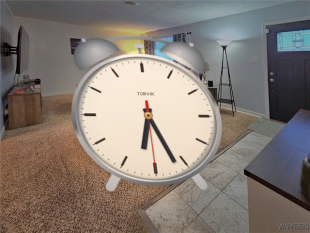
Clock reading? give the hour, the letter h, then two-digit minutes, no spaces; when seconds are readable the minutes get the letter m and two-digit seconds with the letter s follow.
6h26m30s
